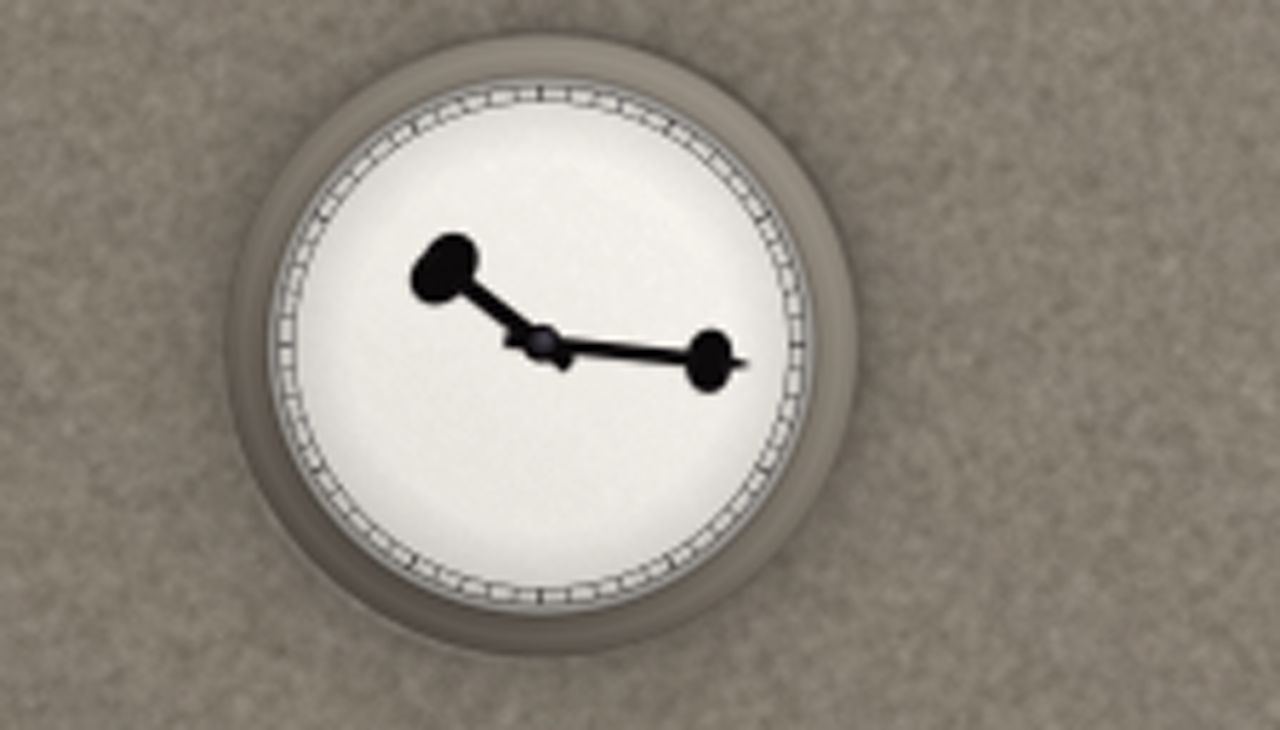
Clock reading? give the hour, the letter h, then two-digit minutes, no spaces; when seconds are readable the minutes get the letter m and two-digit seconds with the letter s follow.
10h16
